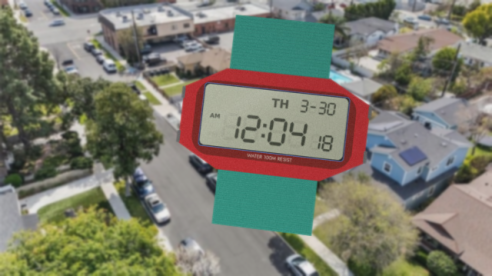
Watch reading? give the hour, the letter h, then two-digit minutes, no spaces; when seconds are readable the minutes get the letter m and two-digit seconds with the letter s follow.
12h04m18s
